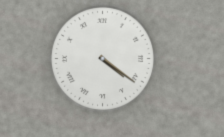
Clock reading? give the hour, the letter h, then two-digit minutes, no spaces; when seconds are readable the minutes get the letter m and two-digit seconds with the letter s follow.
4h21
